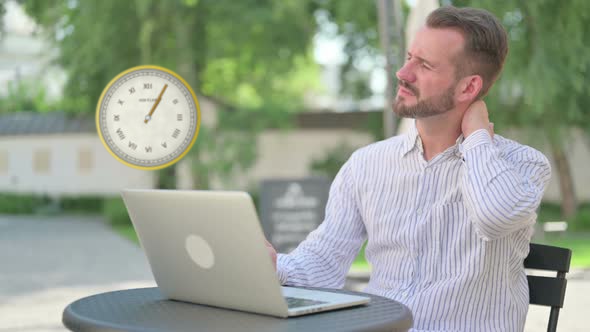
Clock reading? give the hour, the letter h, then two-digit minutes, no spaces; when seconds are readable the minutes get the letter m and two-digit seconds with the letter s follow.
1h05
